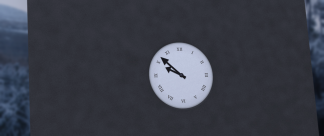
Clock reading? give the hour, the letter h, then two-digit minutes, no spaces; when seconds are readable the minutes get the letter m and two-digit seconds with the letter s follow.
9h52
